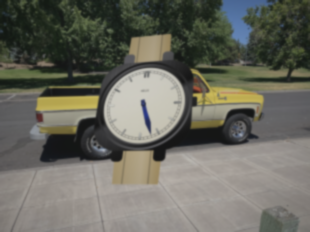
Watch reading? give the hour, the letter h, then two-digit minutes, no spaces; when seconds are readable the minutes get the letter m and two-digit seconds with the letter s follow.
5h27
